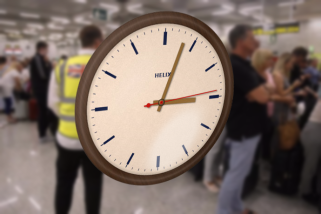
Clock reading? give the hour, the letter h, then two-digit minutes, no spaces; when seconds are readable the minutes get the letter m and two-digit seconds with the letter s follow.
3h03m14s
